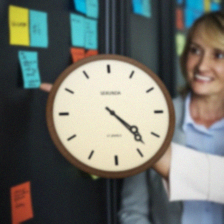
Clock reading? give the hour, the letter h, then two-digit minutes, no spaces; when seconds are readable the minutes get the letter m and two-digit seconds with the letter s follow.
4h23
